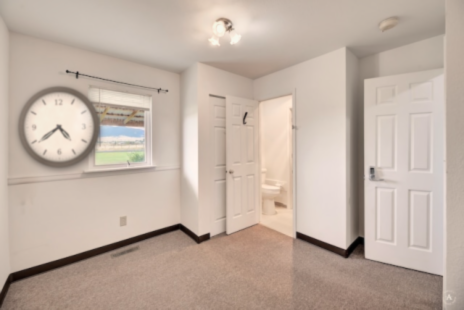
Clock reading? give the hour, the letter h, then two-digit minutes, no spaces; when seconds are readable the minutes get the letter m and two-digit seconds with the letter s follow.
4h39
